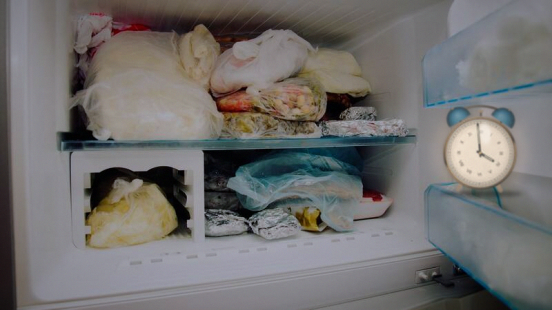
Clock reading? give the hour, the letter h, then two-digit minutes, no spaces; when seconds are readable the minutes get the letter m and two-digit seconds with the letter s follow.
3h59
